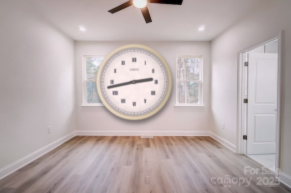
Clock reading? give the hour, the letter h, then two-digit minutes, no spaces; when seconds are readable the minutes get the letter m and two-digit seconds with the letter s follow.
2h43
